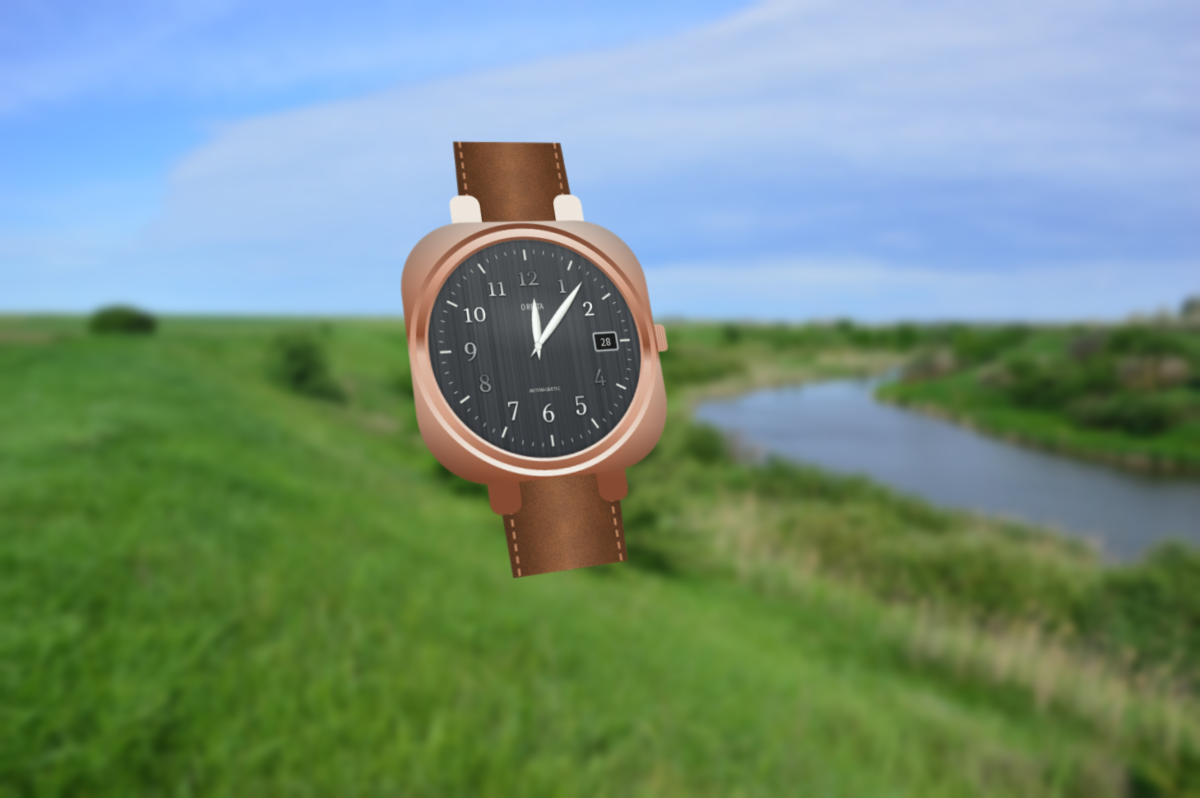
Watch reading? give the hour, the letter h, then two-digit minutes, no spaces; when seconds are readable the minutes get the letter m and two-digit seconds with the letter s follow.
12h07
